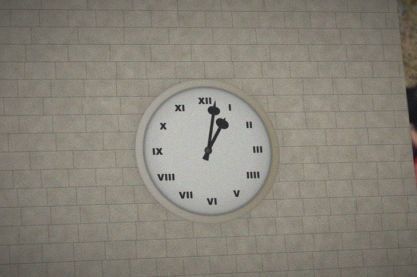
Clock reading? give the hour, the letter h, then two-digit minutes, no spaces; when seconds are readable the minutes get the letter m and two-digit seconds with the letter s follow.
1h02
